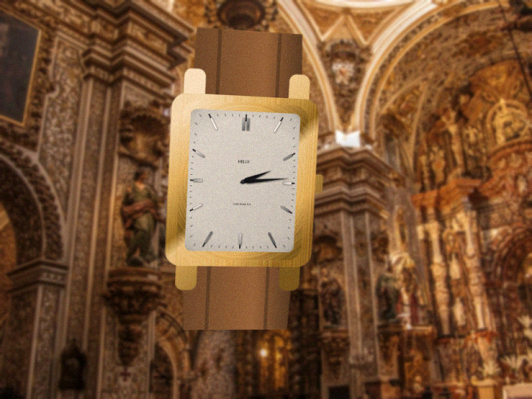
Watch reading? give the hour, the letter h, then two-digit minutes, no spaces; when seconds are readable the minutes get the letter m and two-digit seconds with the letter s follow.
2h14
